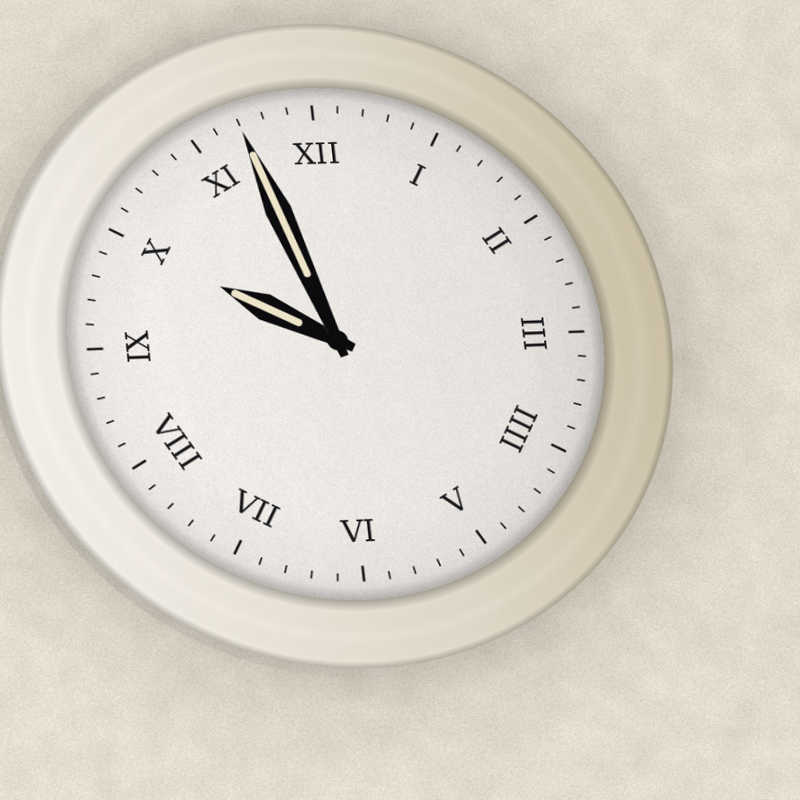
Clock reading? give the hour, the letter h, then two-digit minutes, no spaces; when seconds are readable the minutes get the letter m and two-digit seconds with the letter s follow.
9h57
